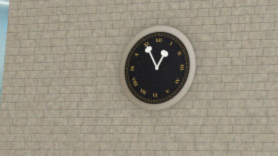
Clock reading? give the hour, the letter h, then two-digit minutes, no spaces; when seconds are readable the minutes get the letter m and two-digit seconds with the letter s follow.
12h55
